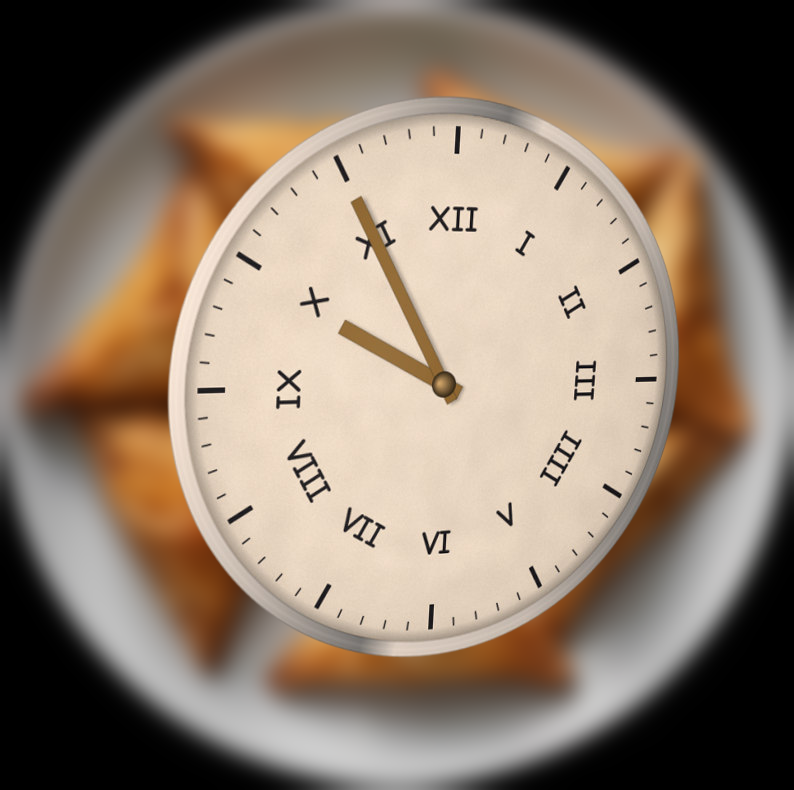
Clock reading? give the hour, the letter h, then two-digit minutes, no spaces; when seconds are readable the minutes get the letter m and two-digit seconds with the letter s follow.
9h55
